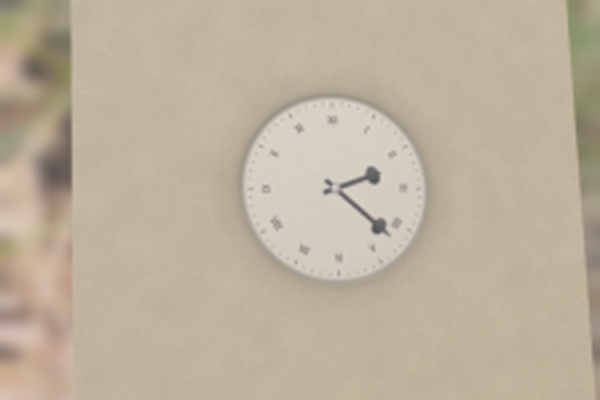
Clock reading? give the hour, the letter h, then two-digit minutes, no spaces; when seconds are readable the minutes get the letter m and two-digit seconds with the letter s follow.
2h22
